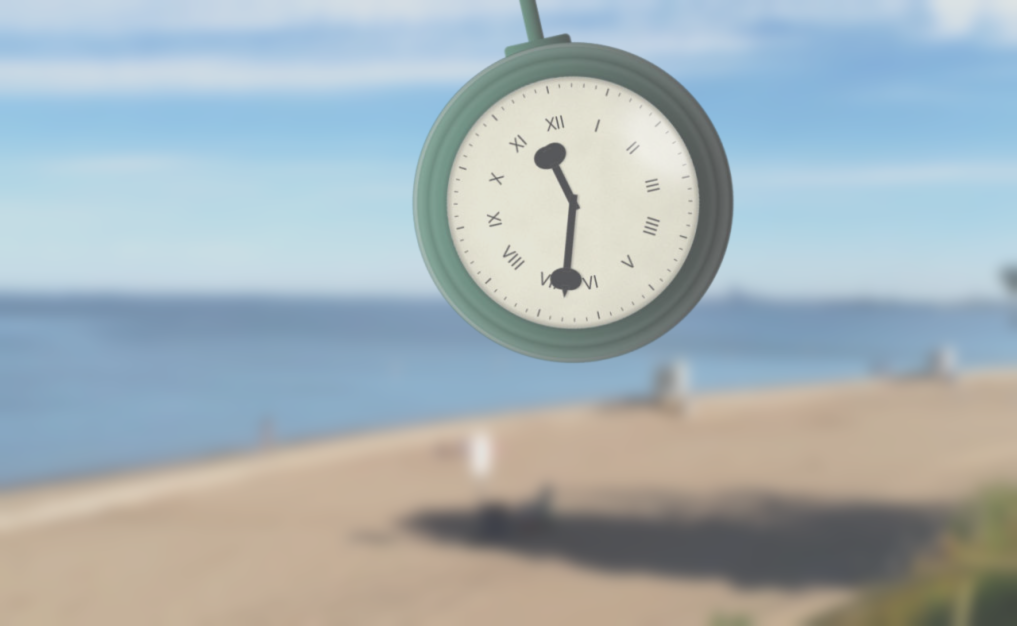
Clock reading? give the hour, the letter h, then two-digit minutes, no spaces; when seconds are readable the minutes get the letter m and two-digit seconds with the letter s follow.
11h33
